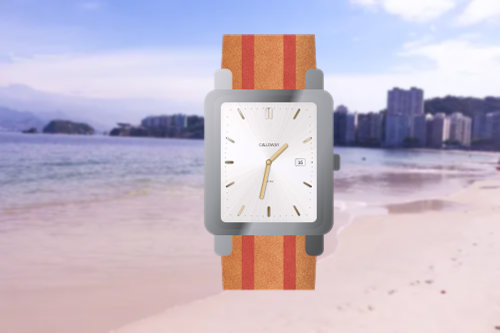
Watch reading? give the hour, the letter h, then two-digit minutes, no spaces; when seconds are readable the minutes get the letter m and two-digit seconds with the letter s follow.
1h32
